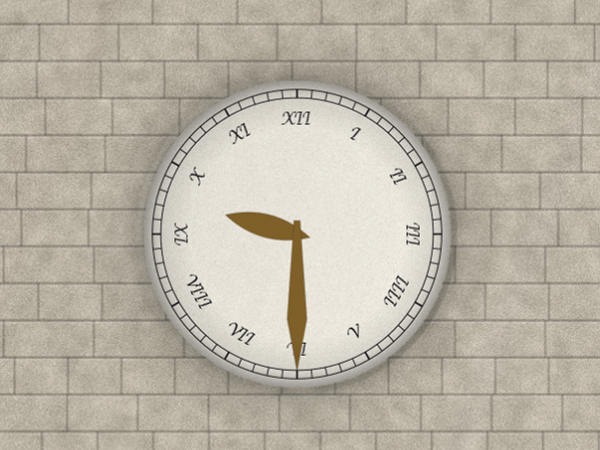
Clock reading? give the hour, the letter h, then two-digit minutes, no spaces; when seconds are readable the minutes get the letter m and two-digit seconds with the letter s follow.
9h30
